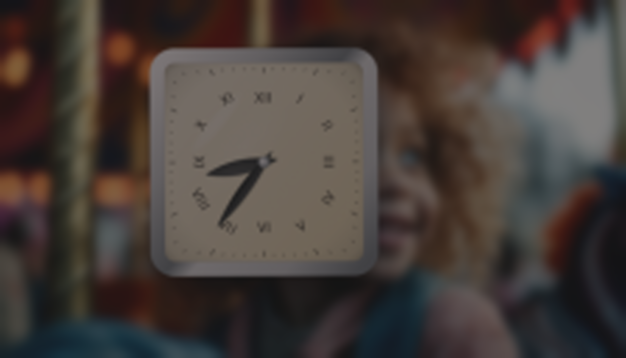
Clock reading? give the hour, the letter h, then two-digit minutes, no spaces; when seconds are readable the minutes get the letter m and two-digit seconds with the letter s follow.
8h36
